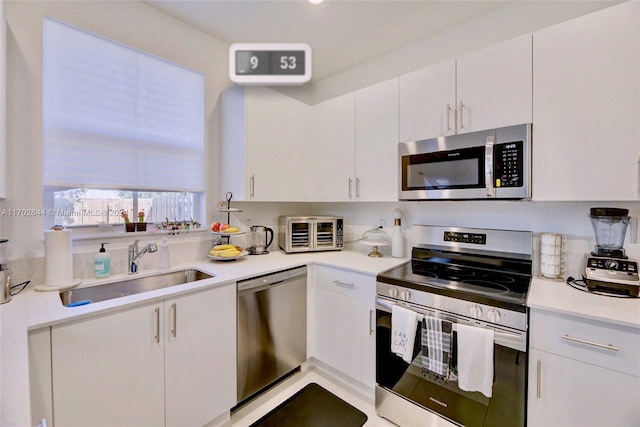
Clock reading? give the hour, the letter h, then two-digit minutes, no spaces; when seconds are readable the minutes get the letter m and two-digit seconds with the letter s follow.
9h53
